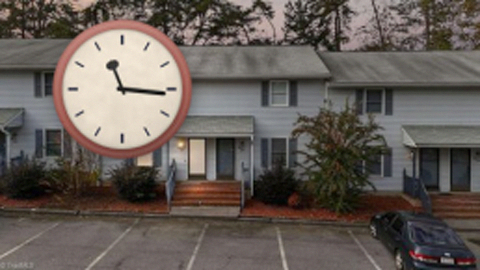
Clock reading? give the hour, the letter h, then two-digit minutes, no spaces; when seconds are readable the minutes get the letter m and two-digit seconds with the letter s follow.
11h16
